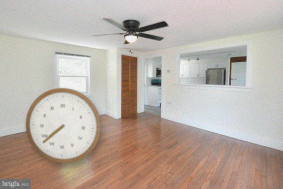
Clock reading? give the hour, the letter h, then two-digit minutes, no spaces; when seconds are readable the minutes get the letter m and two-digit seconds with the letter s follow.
7h38
